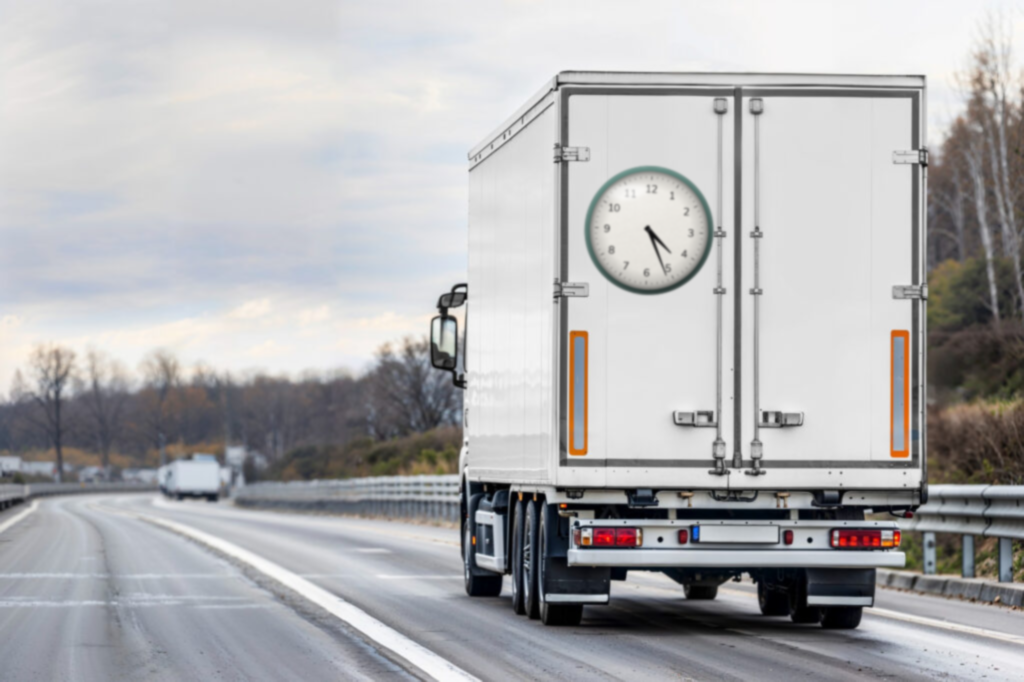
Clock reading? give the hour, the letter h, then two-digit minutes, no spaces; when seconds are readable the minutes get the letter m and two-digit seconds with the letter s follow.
4h26
